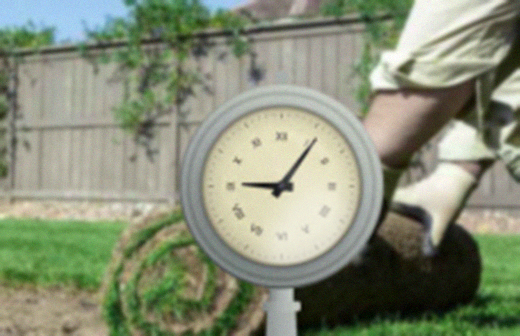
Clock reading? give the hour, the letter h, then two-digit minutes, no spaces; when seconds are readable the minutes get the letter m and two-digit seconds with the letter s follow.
9h06
